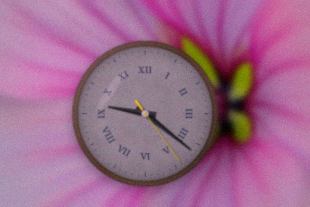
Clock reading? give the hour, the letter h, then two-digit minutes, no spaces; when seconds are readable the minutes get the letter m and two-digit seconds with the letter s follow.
9h21m24s
